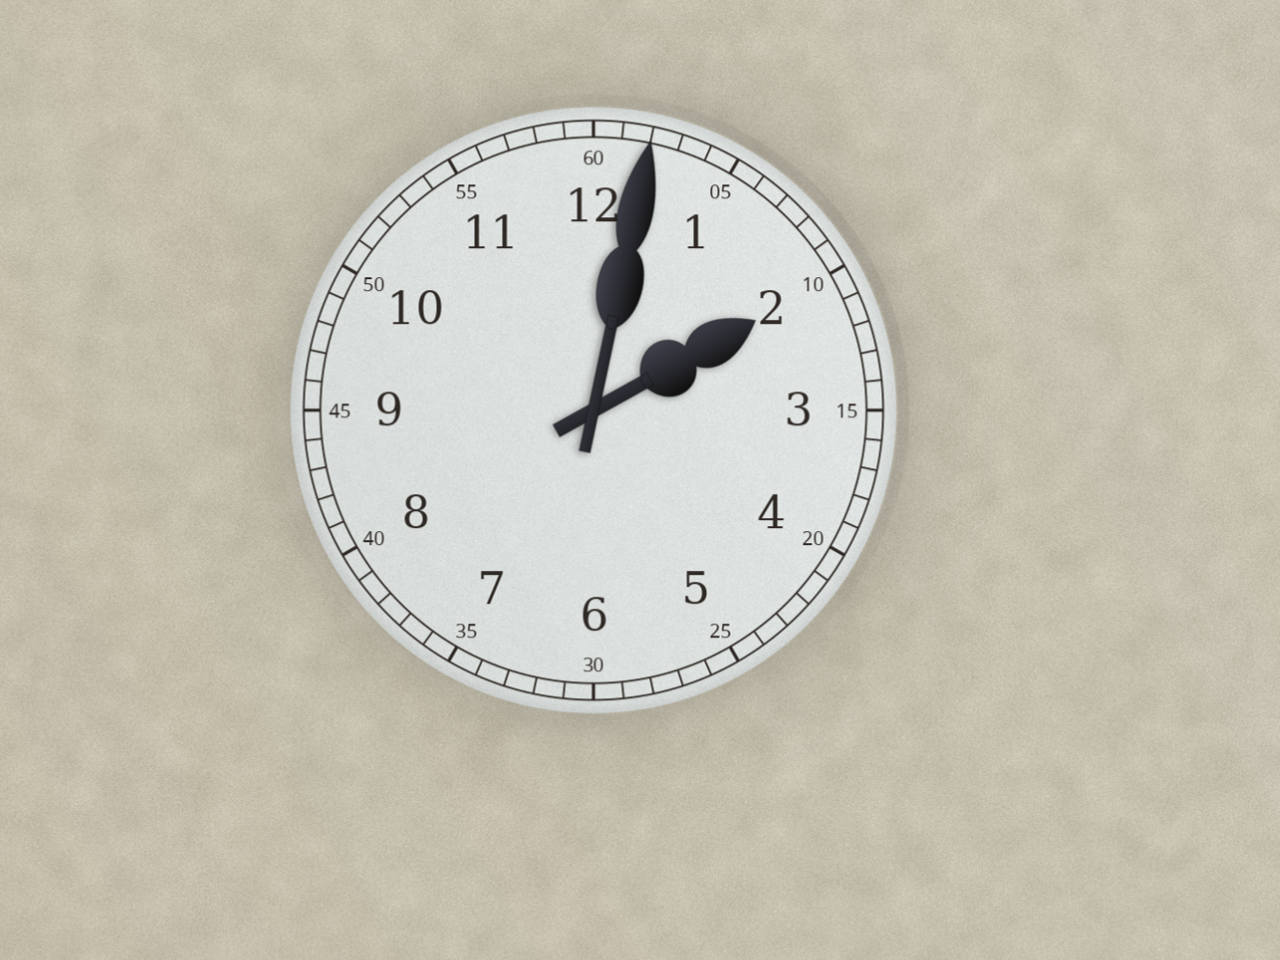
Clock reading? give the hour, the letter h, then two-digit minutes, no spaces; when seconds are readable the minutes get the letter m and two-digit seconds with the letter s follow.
2h02
